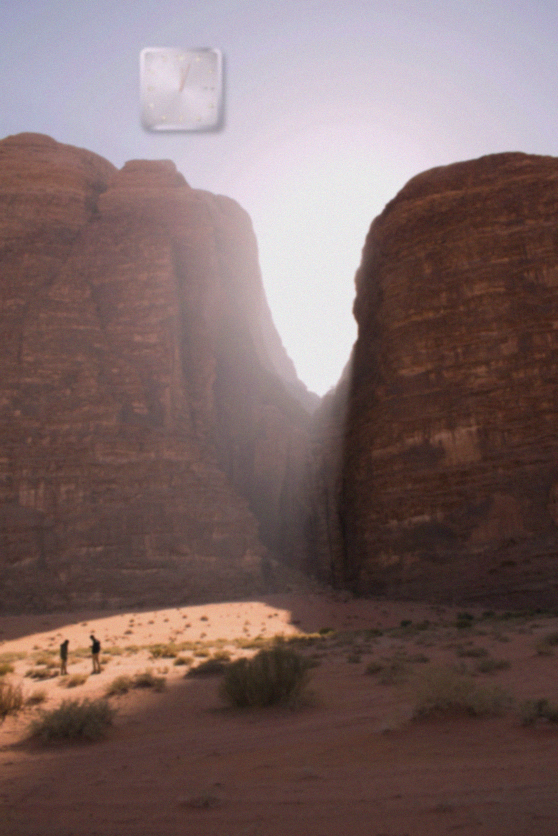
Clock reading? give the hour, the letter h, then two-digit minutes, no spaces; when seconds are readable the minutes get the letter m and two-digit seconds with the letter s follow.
12h03
